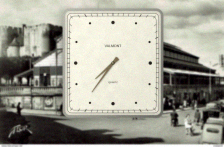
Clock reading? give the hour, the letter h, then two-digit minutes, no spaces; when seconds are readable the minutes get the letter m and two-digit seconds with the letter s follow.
7h36
